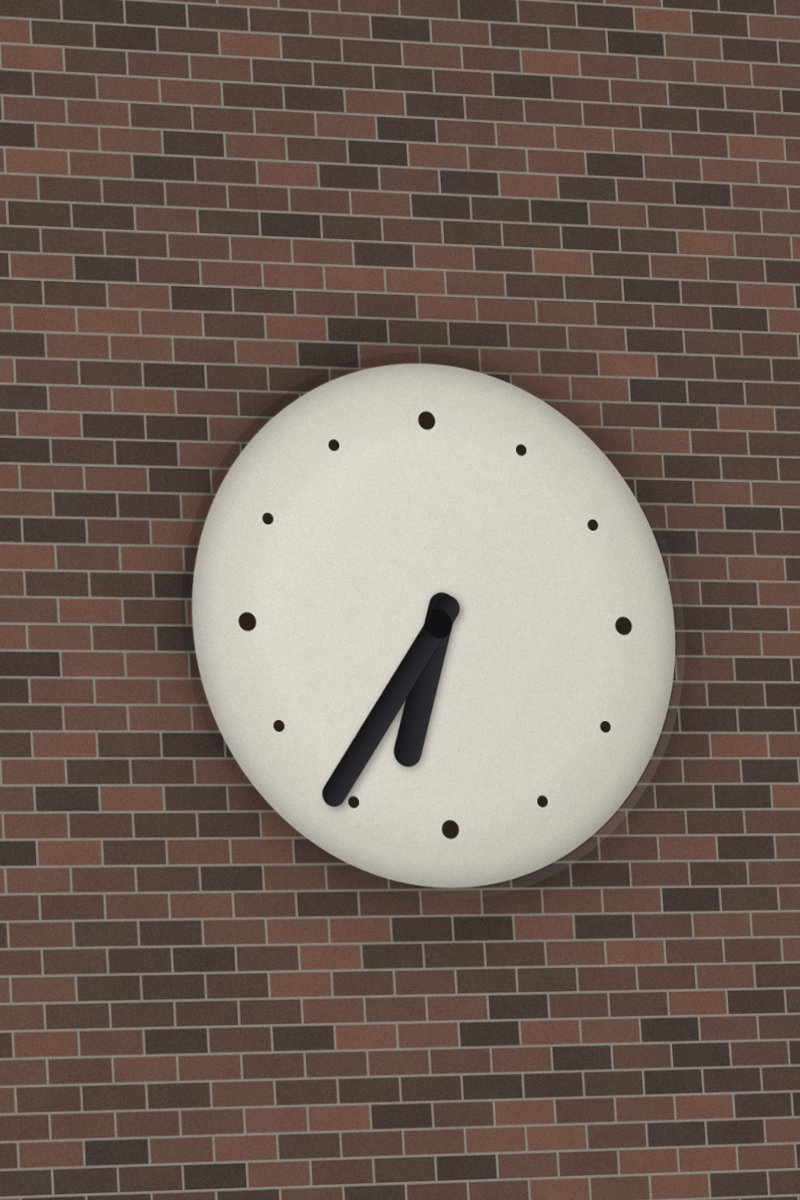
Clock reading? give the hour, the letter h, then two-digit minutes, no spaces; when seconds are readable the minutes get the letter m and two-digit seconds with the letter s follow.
6h36
